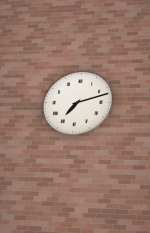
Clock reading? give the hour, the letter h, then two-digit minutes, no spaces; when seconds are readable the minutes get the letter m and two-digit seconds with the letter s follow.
7h12
